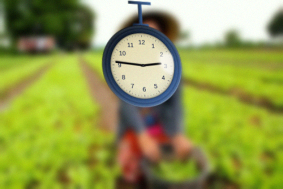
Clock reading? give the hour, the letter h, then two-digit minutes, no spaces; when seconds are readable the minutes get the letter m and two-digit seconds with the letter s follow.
2h46
